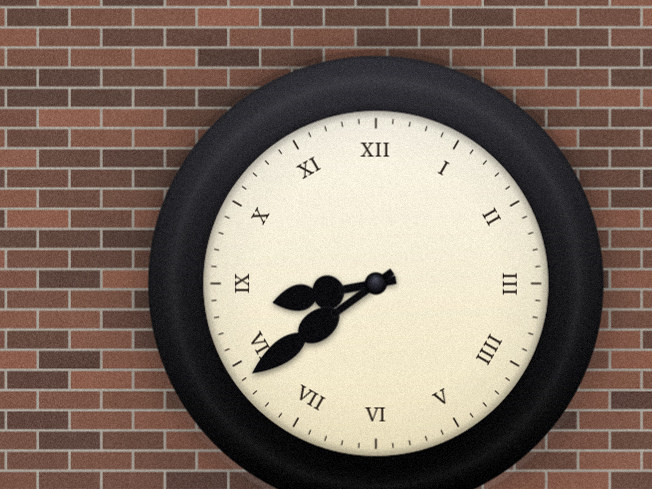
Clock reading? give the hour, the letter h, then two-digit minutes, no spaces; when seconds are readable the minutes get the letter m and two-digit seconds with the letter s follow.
8h39
